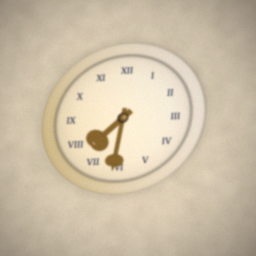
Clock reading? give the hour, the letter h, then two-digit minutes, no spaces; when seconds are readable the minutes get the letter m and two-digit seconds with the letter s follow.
7h31
